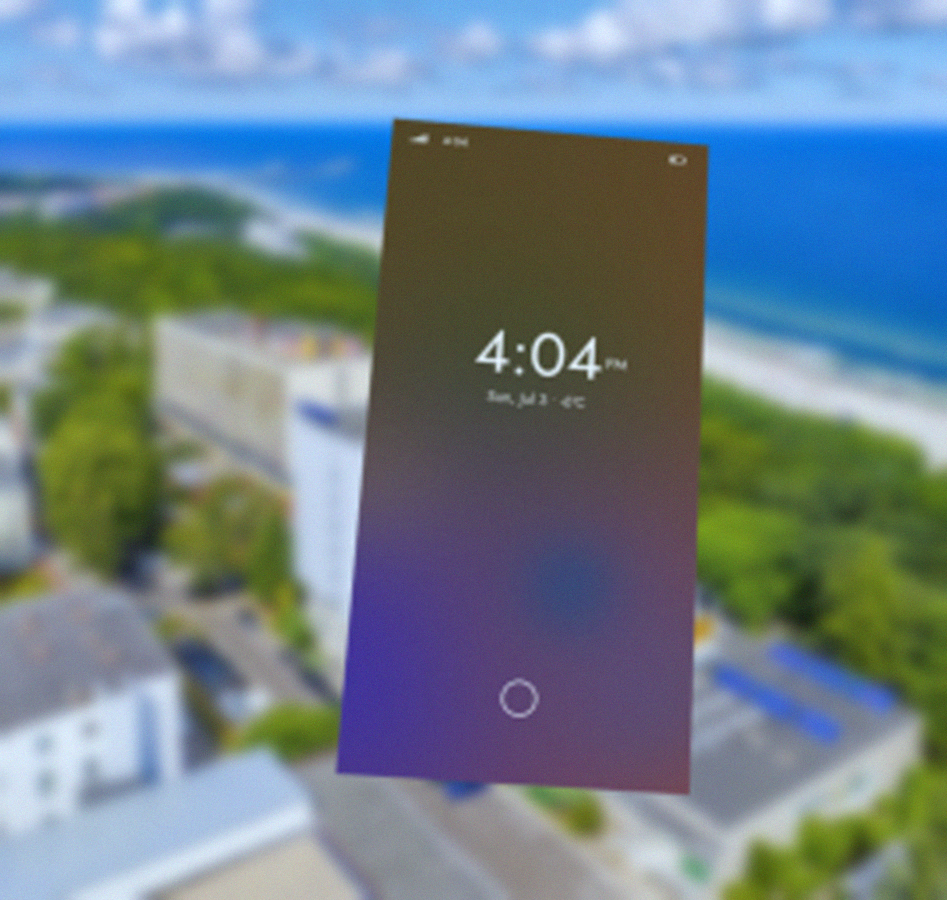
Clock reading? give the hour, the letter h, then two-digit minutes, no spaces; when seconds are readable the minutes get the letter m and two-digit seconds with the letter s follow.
4h04
